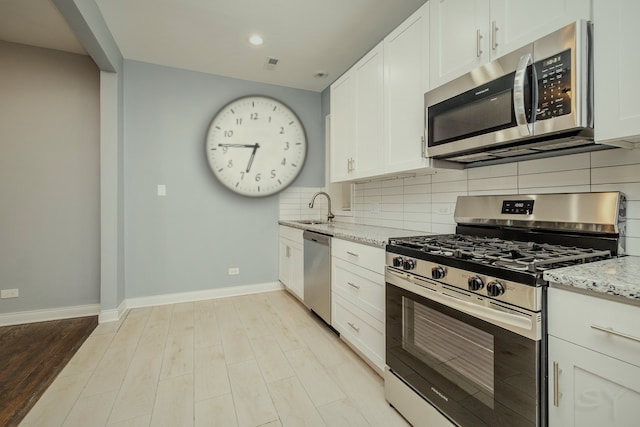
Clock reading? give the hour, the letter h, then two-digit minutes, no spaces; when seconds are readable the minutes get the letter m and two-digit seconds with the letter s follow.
6h46
